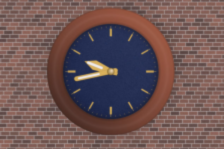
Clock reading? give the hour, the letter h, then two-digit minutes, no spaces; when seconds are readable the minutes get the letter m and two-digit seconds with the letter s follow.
9h43
